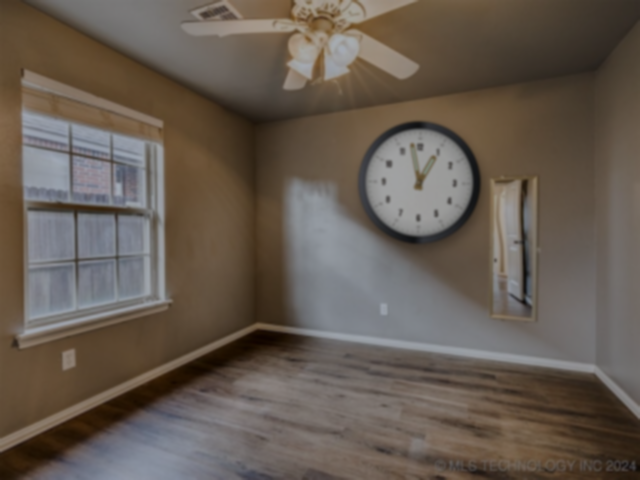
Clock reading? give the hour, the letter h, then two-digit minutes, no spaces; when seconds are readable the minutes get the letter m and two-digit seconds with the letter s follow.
12h58
